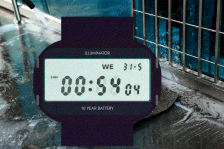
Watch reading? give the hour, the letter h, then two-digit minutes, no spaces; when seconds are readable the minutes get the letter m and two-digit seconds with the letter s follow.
0h54m04s
